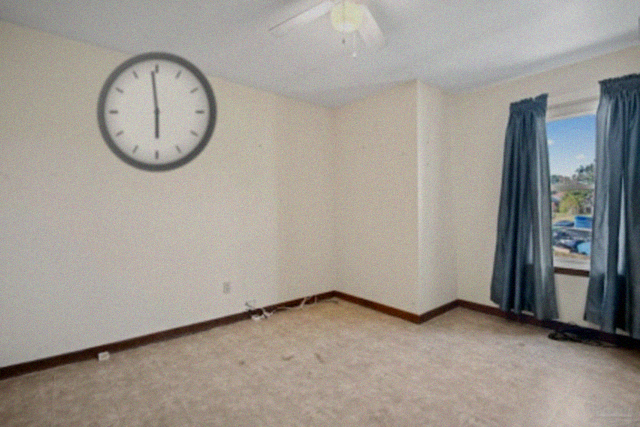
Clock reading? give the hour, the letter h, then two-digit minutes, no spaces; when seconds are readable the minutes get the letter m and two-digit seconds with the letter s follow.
5h59
